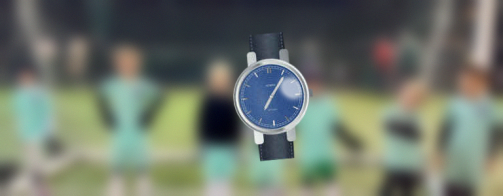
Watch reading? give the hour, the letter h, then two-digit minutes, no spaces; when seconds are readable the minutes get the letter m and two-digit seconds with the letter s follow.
7h06
